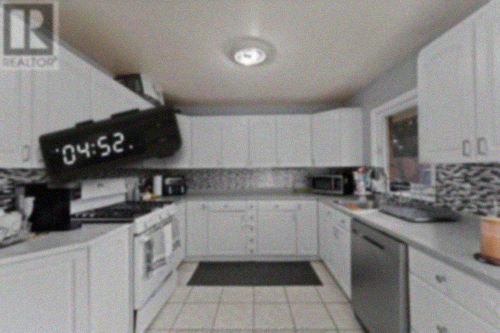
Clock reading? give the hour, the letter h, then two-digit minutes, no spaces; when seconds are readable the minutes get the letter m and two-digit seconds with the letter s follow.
4h52
